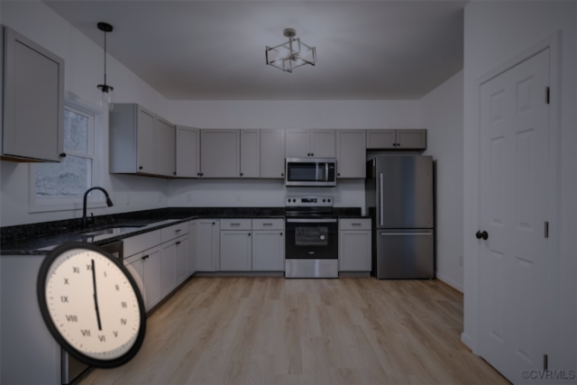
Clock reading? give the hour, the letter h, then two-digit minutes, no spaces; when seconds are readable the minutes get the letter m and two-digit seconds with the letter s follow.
6h01
